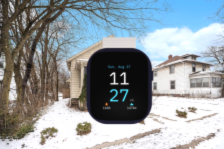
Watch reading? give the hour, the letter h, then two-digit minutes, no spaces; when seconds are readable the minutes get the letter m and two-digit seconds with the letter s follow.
11h27
